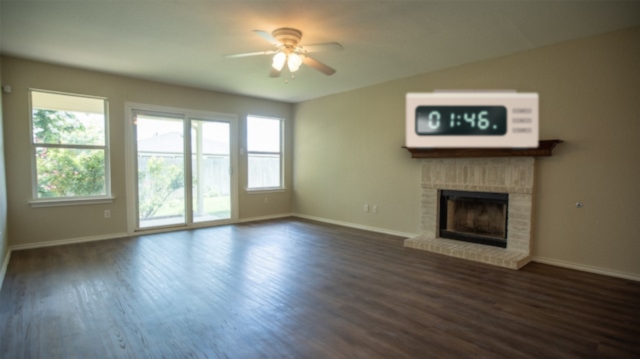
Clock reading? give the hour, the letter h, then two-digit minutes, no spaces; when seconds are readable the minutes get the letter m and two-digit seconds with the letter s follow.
1h46
